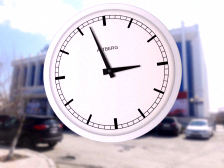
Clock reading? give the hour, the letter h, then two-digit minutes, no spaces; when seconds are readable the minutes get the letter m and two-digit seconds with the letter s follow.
2h57
